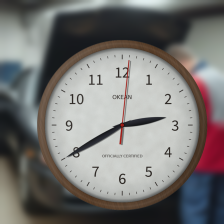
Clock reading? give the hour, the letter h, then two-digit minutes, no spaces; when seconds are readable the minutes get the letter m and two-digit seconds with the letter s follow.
2h40m01s
